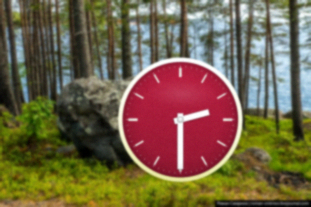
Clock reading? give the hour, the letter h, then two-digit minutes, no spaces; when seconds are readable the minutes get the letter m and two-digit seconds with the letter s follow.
2h30
